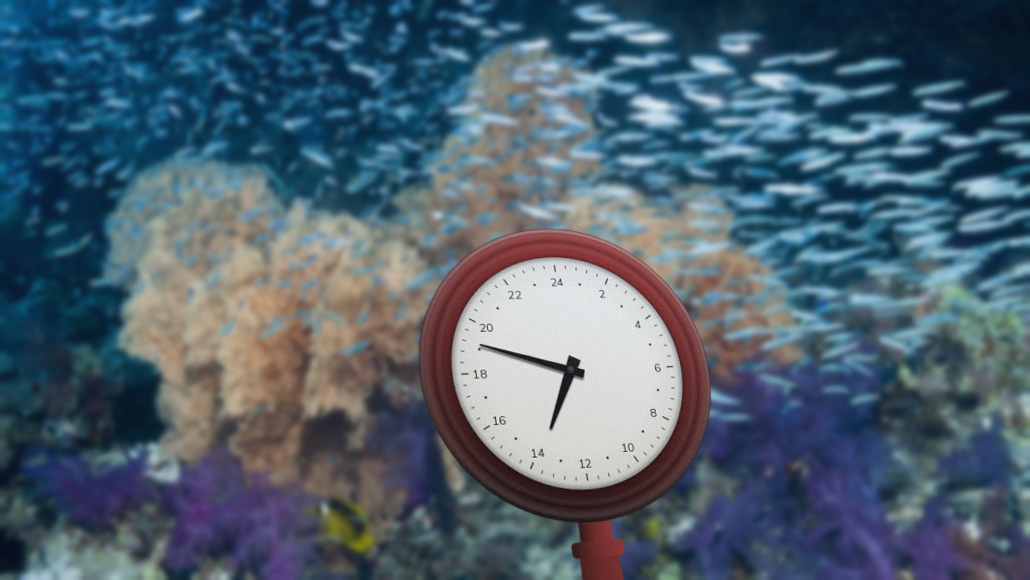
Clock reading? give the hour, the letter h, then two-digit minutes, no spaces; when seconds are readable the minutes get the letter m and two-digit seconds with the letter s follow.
13h48
